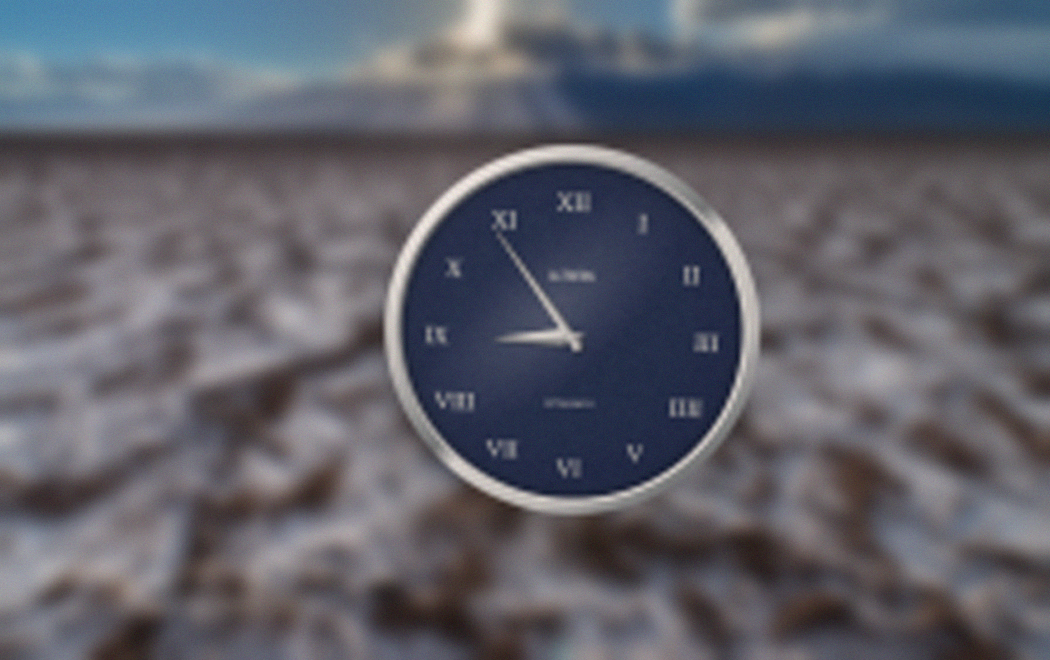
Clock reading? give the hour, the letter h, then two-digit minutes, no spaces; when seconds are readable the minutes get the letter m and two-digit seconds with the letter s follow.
8h54
